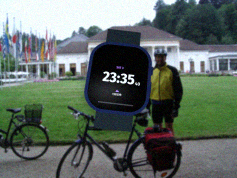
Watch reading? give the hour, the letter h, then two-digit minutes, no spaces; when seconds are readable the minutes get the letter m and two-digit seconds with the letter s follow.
23h35
